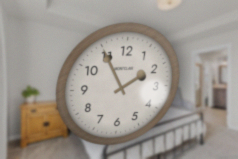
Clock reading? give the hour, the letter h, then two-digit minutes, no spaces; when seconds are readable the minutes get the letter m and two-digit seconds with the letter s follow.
1h55
